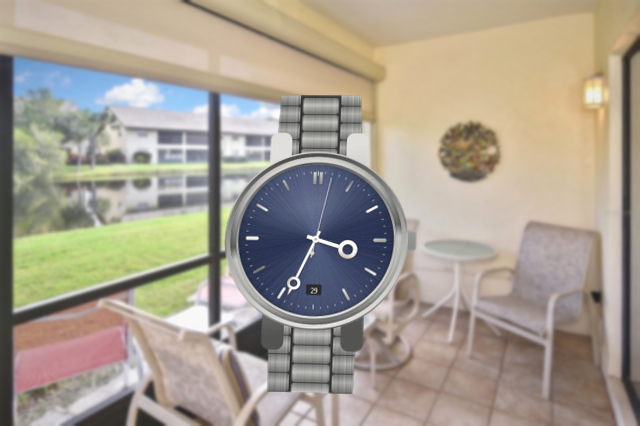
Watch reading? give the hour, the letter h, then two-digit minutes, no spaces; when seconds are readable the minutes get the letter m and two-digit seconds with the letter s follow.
3h34m02s
